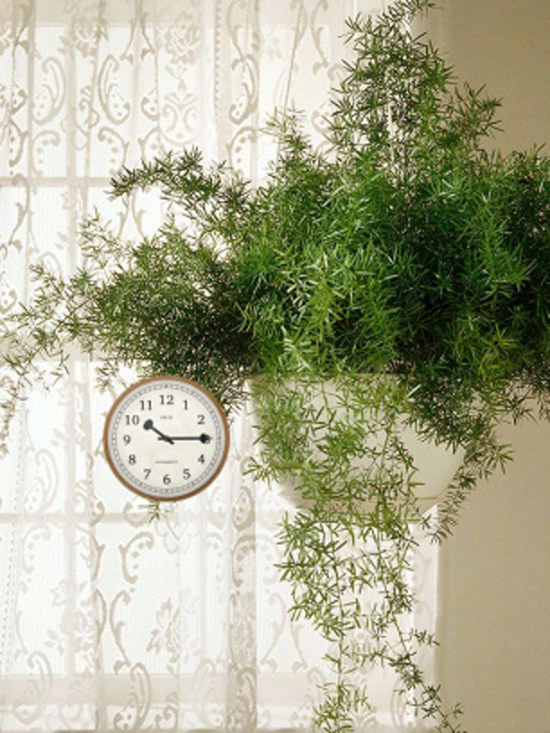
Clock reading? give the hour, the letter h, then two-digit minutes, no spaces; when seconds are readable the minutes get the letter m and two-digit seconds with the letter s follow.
10h15
